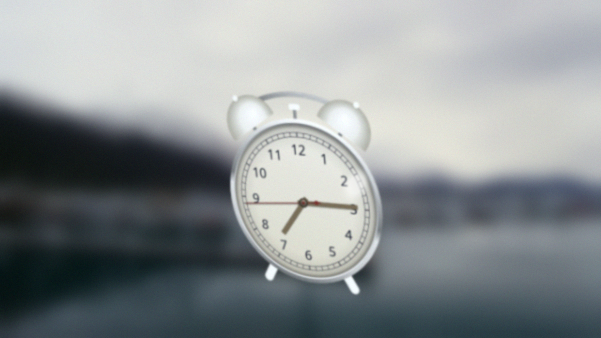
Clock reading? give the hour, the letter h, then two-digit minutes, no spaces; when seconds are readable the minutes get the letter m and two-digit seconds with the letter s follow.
7h14m44s
